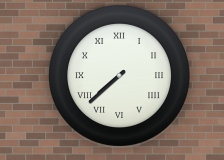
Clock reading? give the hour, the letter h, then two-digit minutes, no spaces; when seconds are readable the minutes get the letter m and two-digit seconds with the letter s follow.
7h38
